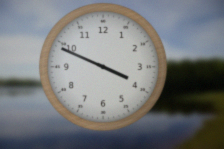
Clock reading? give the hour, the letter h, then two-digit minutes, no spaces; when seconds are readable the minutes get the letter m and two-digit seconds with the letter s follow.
3h49
